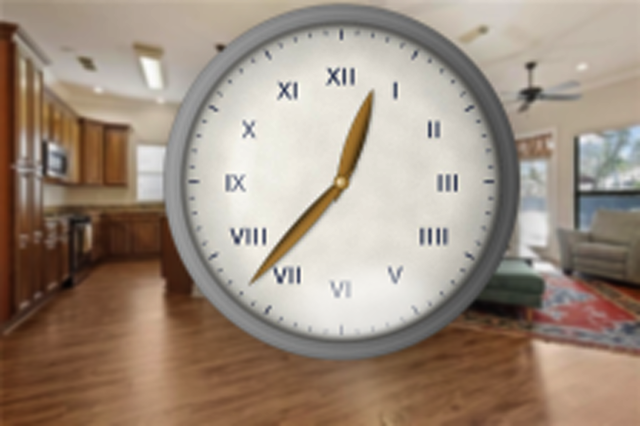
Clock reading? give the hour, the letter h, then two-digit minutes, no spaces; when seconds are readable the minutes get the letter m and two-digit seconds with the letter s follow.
12h37
